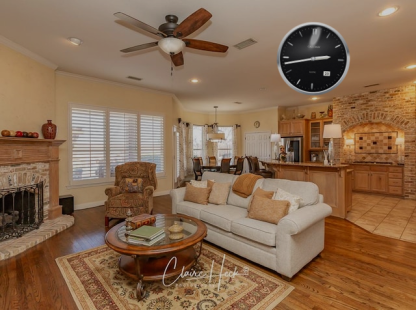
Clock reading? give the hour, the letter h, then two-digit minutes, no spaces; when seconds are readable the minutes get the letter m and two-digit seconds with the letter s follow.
2h43
